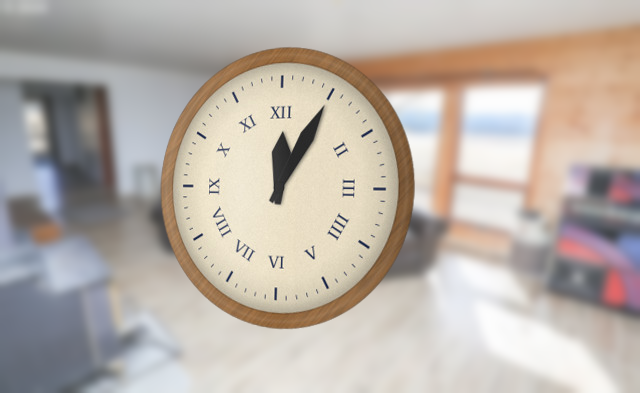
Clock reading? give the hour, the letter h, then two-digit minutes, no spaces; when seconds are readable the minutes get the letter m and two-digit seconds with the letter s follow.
12h05
